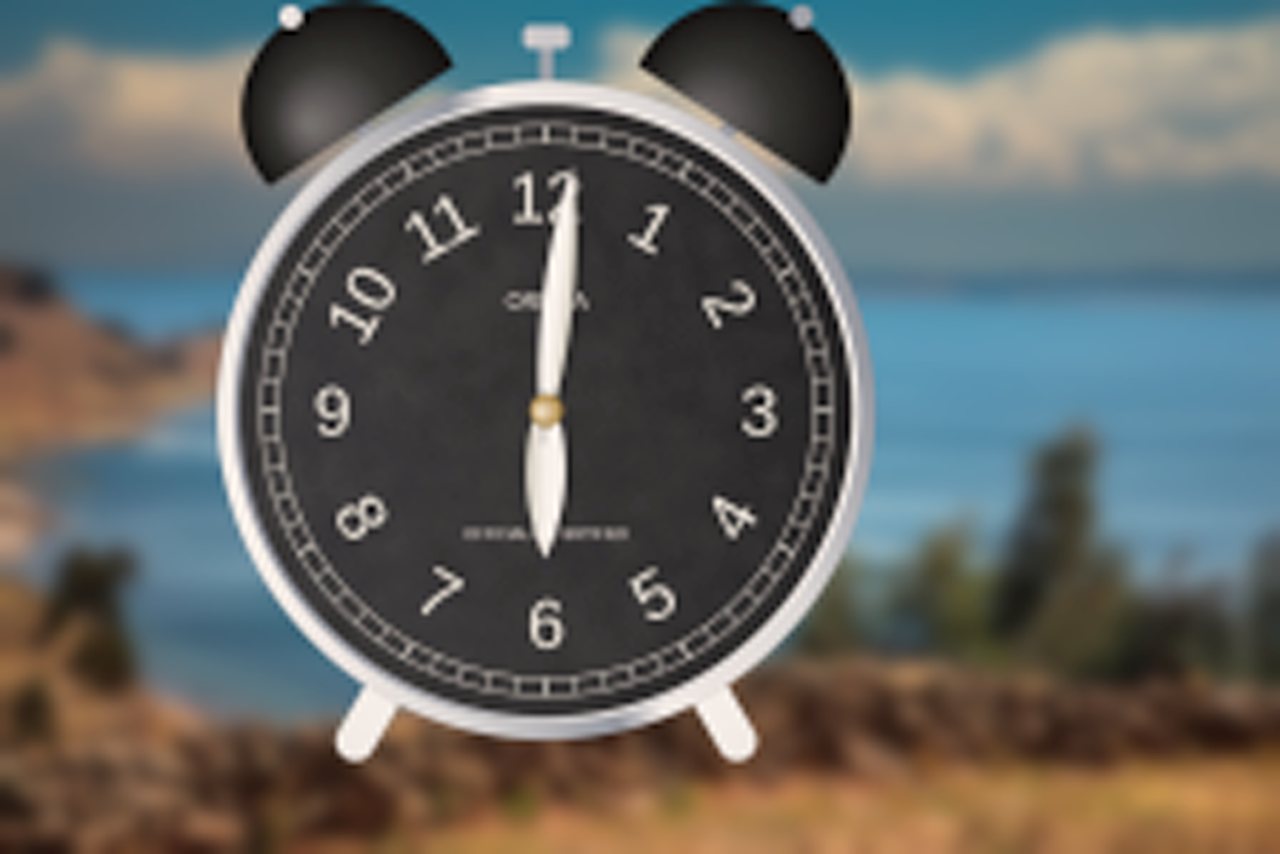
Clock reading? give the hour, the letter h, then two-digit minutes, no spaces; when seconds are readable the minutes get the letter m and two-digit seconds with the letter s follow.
6h01
